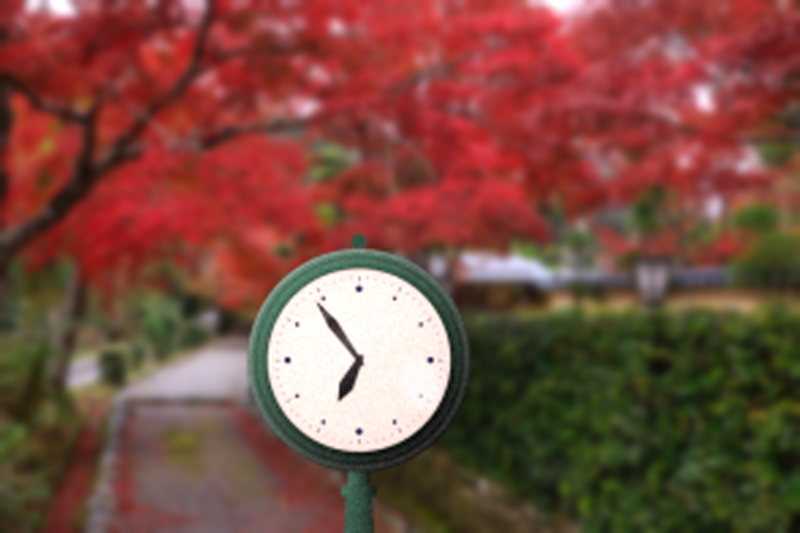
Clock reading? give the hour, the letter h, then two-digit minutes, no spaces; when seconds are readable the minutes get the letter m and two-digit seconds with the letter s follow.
6h54
